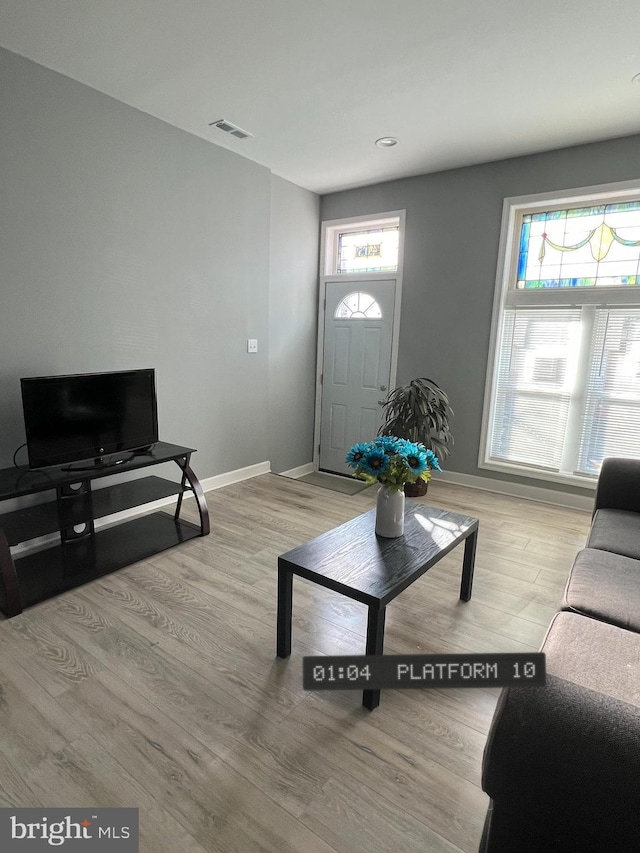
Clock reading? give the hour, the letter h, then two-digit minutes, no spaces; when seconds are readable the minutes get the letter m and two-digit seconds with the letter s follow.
1h04
